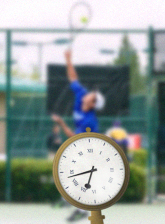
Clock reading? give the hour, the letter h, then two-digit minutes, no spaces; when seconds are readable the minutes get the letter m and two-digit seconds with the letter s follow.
6h43
